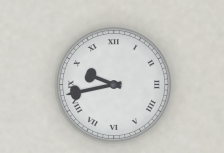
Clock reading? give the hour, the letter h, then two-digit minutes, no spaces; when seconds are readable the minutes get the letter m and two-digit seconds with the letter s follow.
9h43
